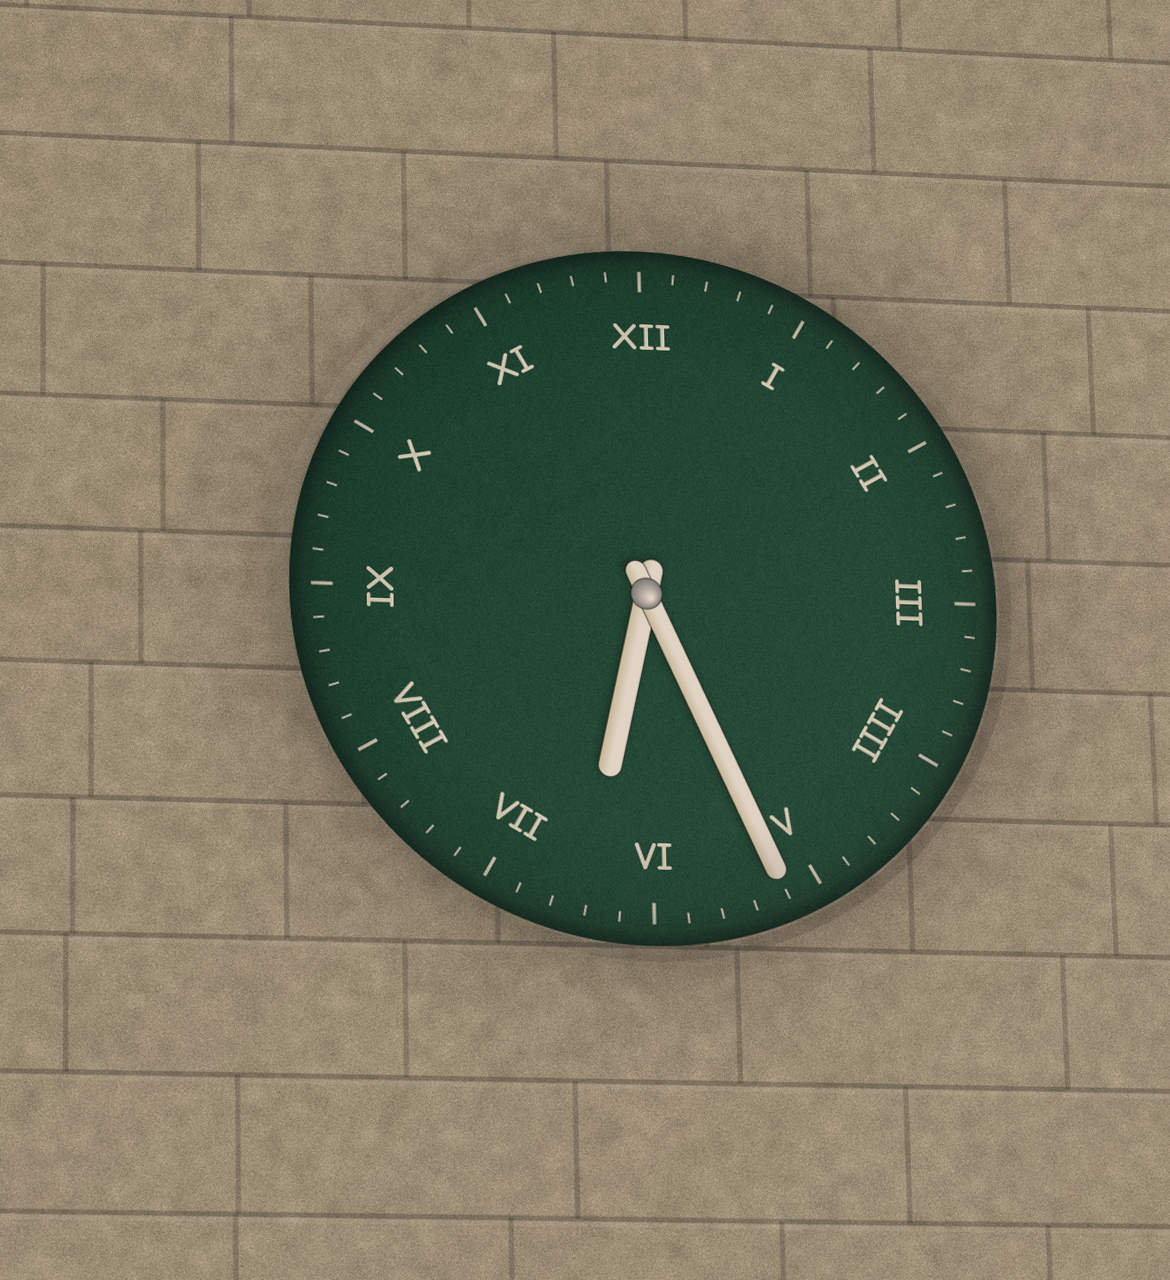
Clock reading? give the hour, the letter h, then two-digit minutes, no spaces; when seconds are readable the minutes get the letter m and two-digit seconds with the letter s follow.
6h26
